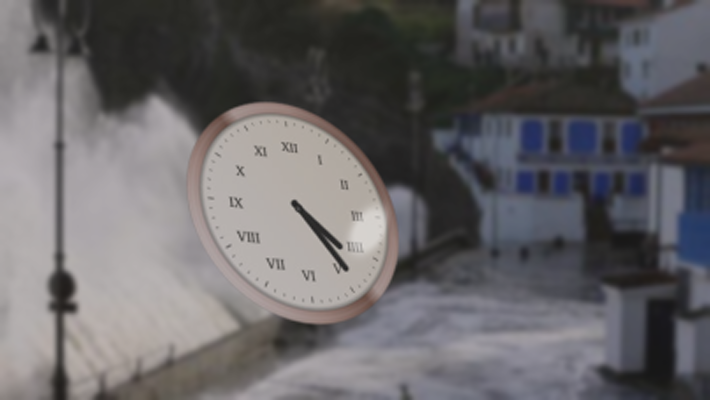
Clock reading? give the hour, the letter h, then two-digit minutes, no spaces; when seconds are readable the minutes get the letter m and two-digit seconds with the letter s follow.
4h24
